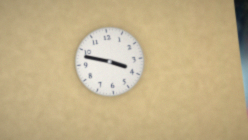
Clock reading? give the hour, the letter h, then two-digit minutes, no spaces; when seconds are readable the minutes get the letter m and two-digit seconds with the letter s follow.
3h48
